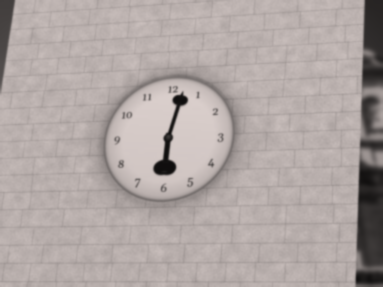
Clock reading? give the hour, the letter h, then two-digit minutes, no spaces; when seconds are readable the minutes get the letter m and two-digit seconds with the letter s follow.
6h02
